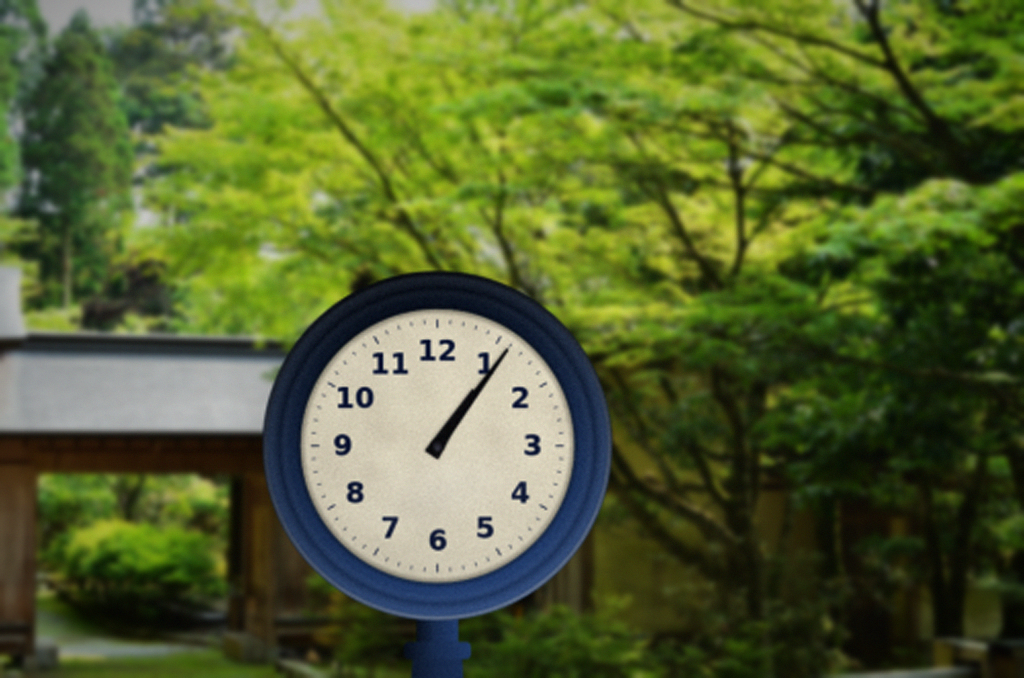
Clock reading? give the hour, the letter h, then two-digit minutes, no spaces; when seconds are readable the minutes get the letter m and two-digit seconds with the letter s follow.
1h06
